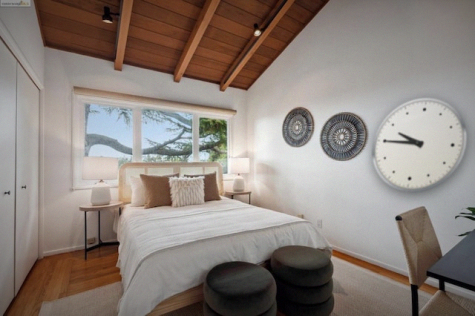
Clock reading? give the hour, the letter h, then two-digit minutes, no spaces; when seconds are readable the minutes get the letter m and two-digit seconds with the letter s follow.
9h45
